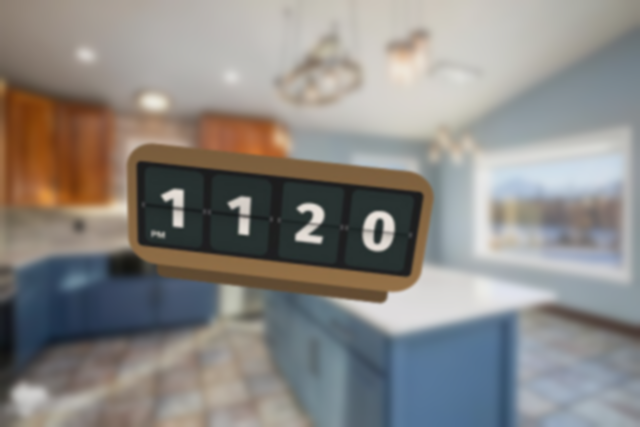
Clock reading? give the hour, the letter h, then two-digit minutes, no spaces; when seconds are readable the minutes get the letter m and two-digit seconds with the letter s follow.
11h20
